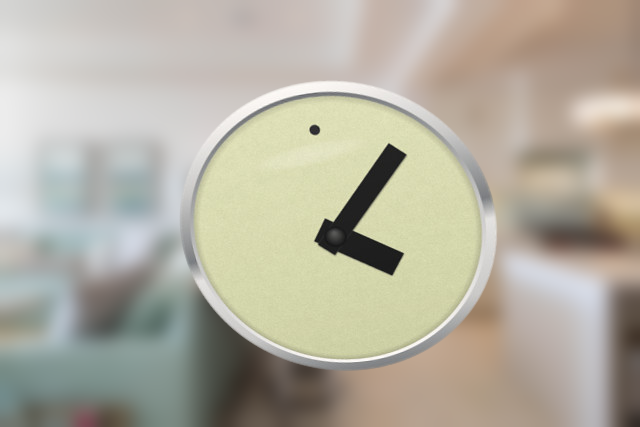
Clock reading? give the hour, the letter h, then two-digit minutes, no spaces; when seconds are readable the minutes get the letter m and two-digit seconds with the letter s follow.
4h07
